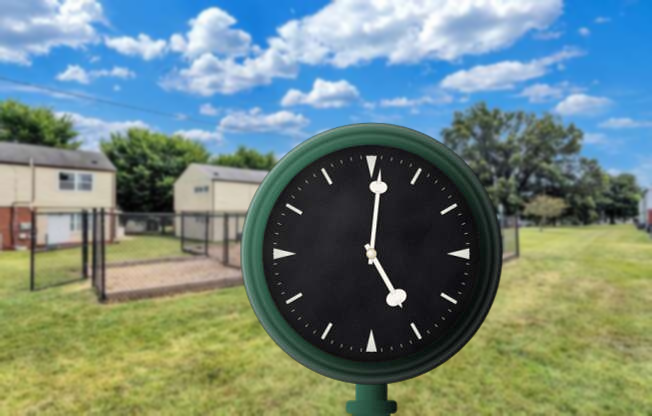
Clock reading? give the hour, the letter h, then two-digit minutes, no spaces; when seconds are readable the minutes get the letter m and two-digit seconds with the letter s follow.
5h01
